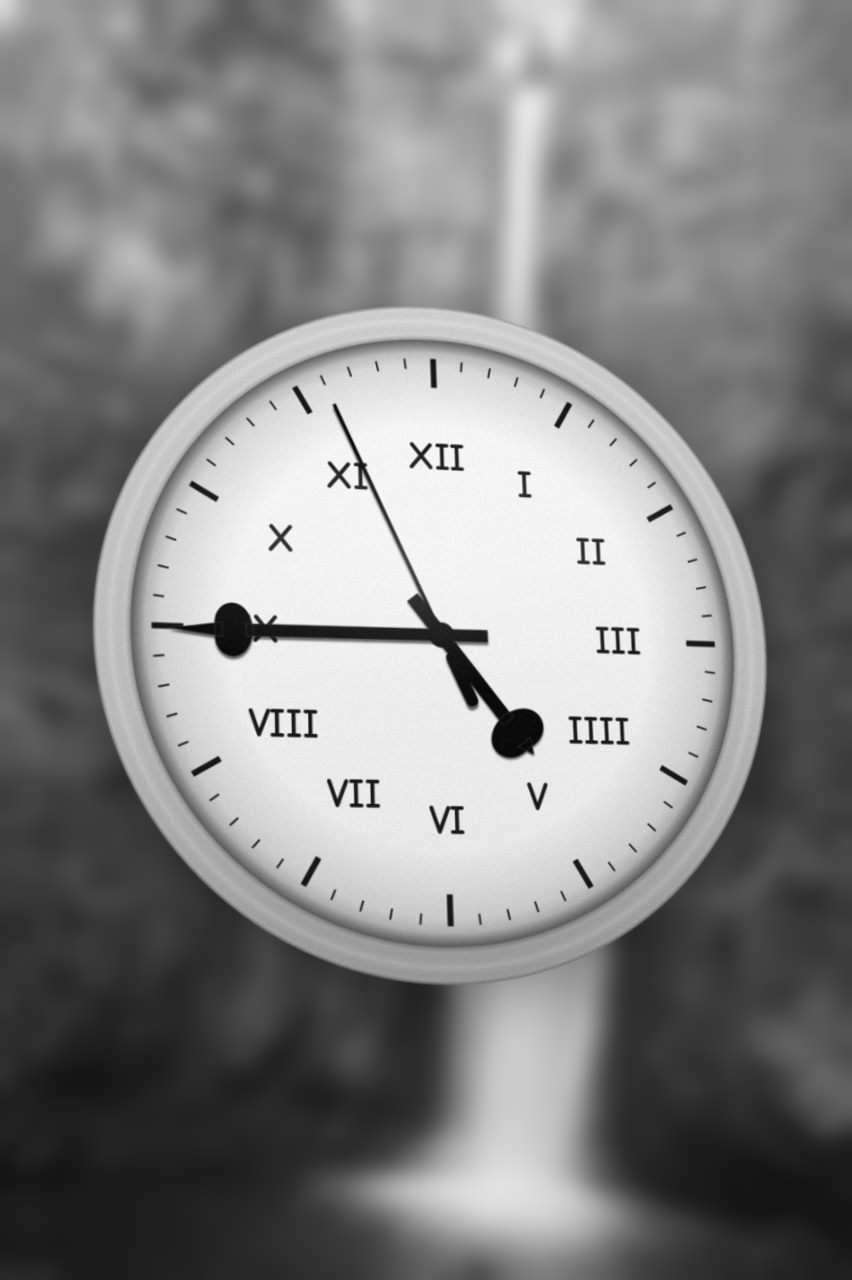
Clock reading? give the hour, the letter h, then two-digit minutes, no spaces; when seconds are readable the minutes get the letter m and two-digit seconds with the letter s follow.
4h44m56s
